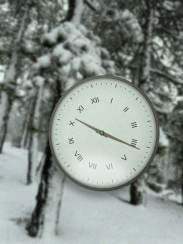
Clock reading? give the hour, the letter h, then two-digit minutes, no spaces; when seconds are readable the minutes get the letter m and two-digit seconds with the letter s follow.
10h21
